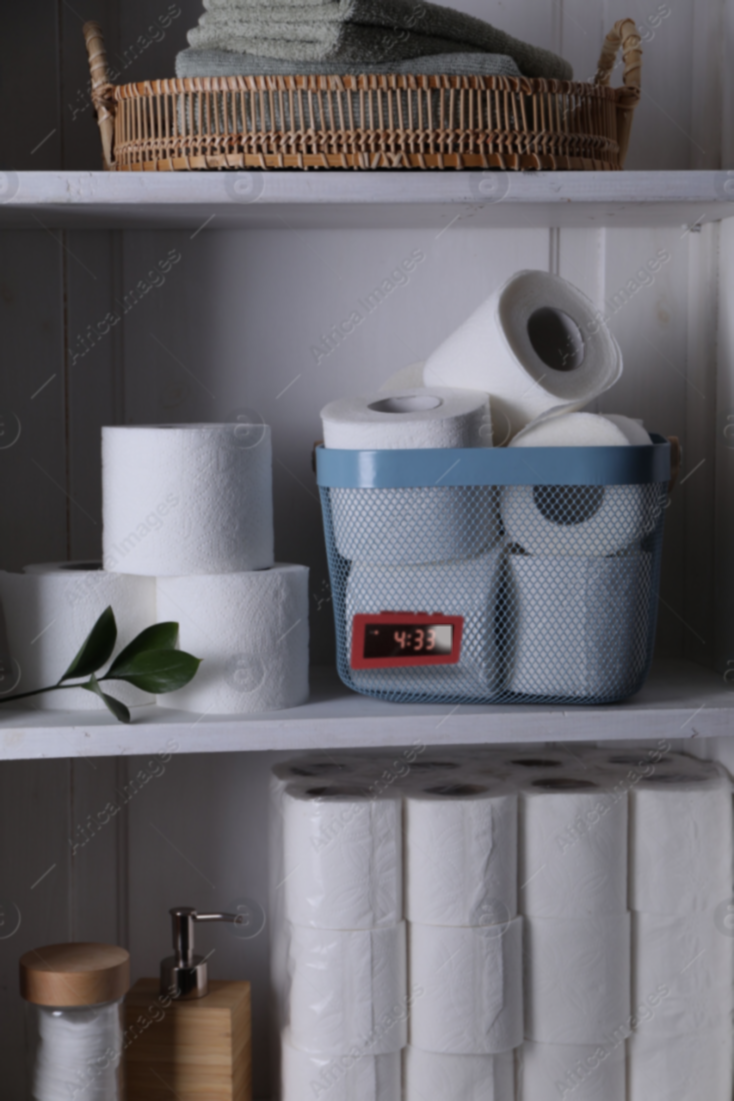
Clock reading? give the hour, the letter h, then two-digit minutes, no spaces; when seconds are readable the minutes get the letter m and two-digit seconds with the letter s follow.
4h33
